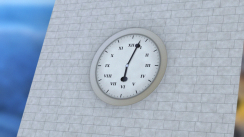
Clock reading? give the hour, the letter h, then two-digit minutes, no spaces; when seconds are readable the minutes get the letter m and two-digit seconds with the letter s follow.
6h03
